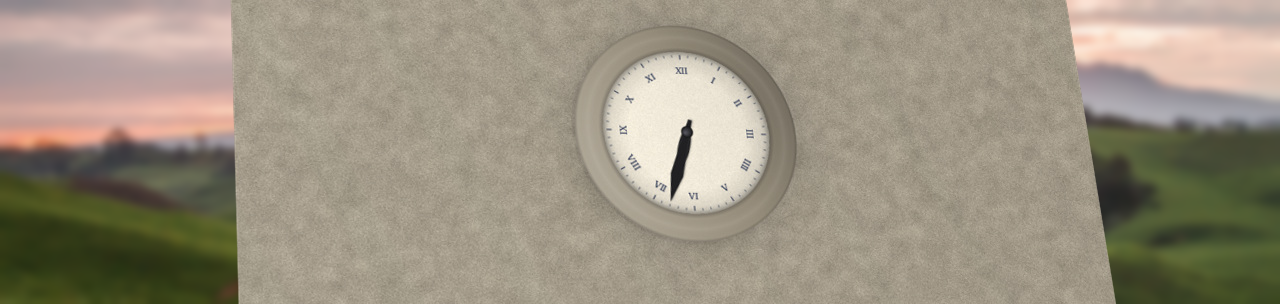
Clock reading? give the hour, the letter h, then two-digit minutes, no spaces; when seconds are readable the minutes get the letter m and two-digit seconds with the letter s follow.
6h33
